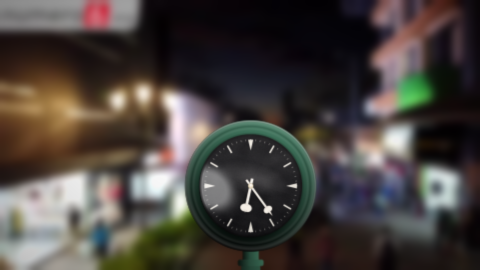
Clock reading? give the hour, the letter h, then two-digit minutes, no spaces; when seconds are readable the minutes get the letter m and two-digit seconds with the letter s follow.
6h24
